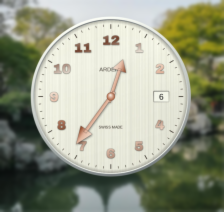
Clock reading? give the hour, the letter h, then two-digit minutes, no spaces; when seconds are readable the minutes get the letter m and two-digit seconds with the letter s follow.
12h36
